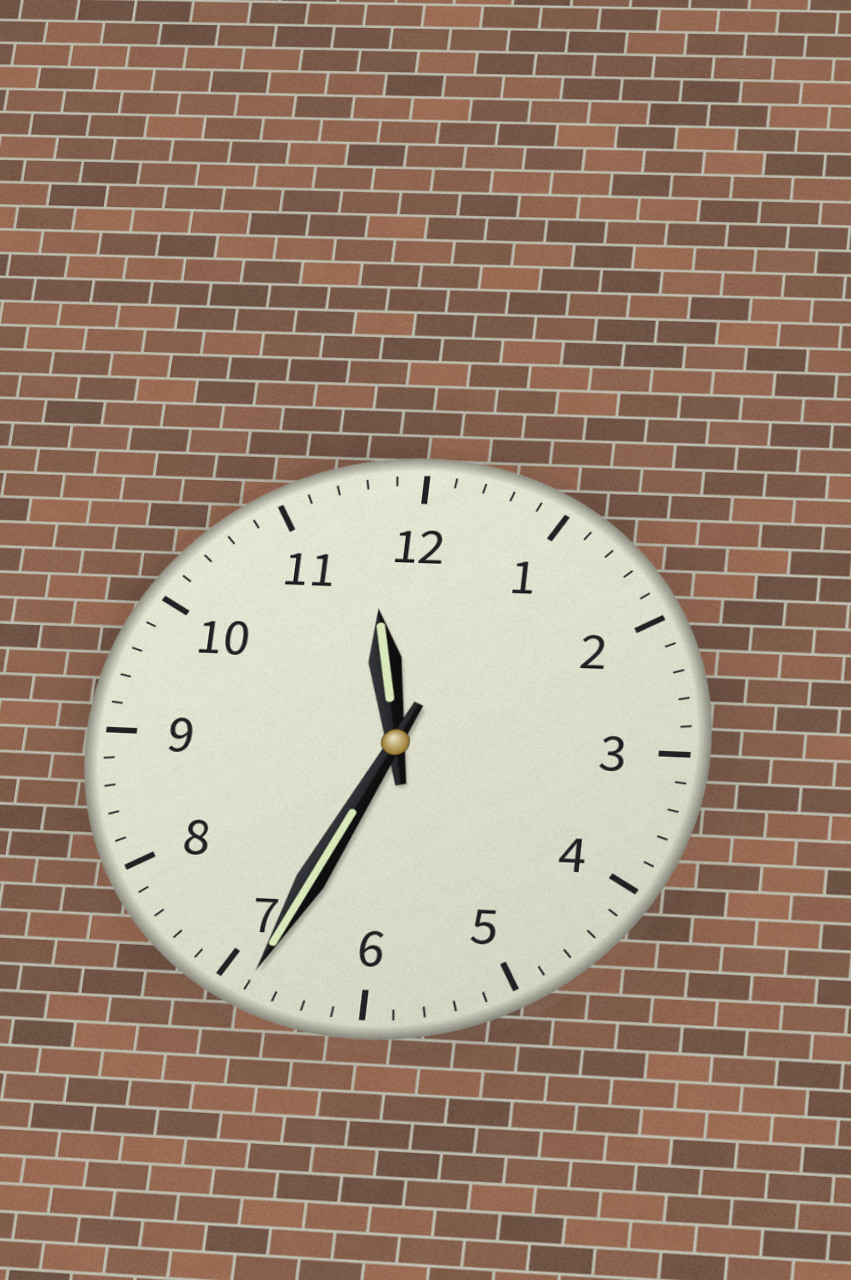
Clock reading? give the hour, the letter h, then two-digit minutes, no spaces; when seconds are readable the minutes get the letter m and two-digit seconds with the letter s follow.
11h34
